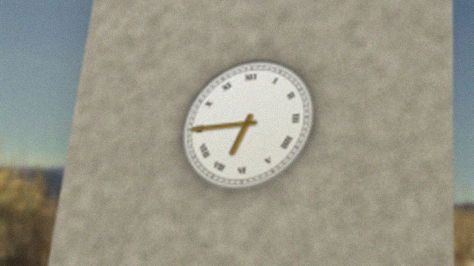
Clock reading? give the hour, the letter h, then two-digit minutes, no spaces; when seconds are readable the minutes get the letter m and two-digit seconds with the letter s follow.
6h45
